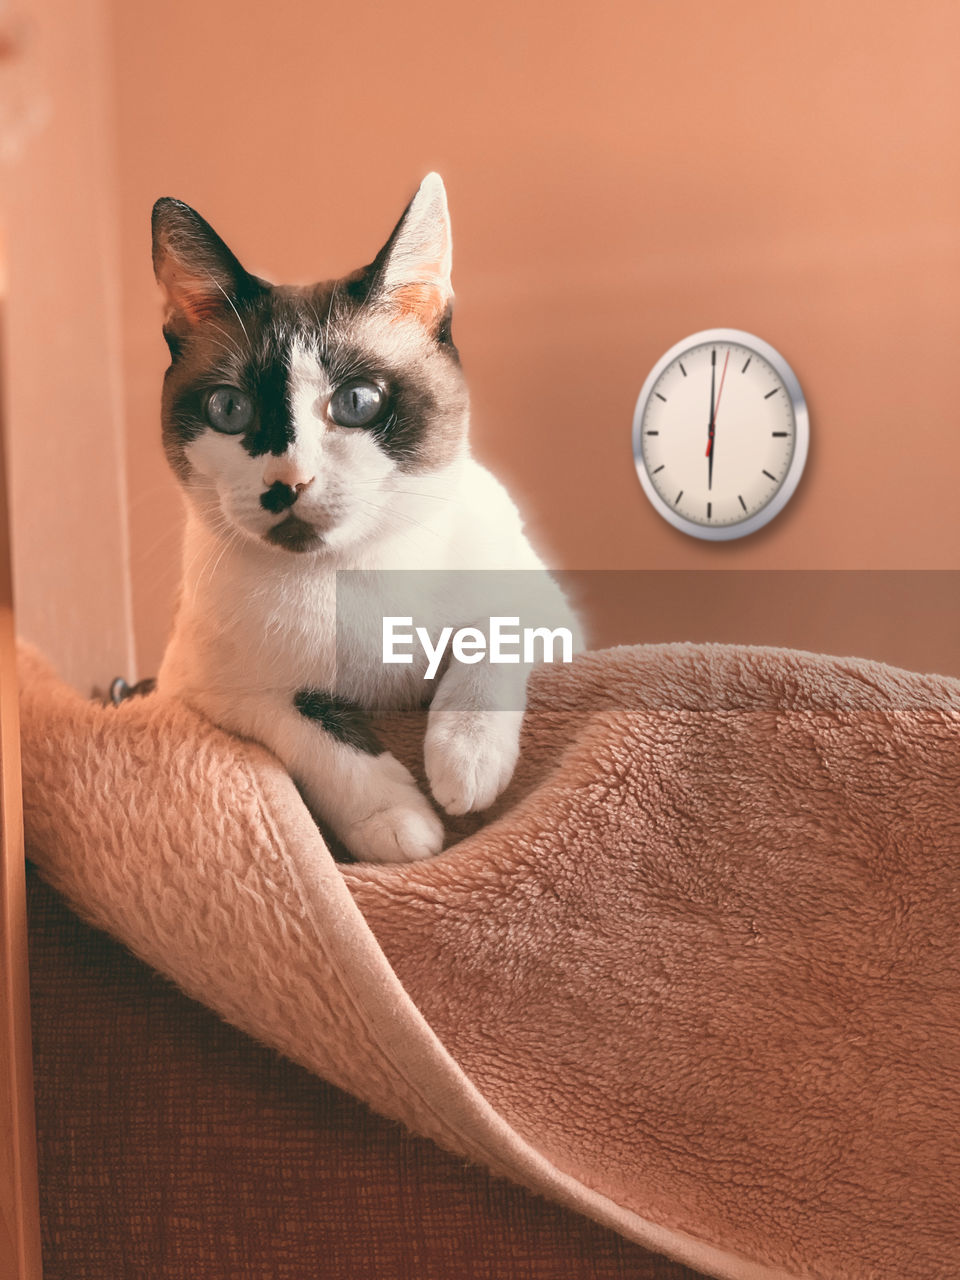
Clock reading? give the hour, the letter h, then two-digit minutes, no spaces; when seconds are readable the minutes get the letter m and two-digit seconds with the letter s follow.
6h00m02s
